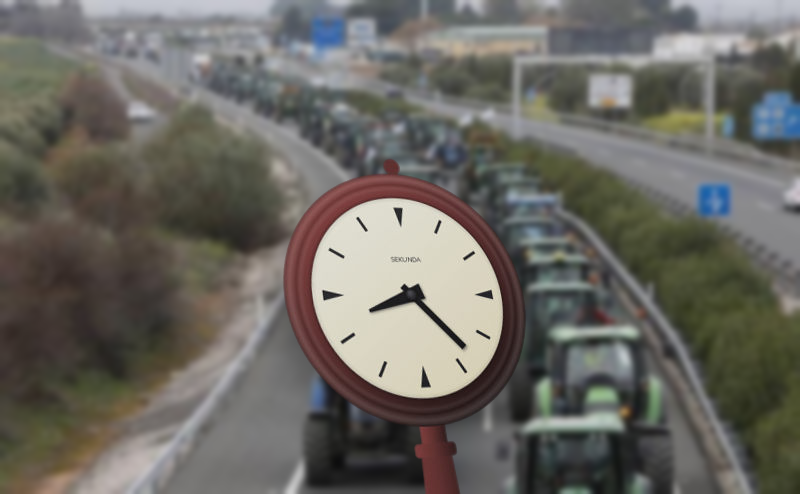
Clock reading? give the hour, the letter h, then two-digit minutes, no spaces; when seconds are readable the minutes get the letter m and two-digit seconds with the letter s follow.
8h23
